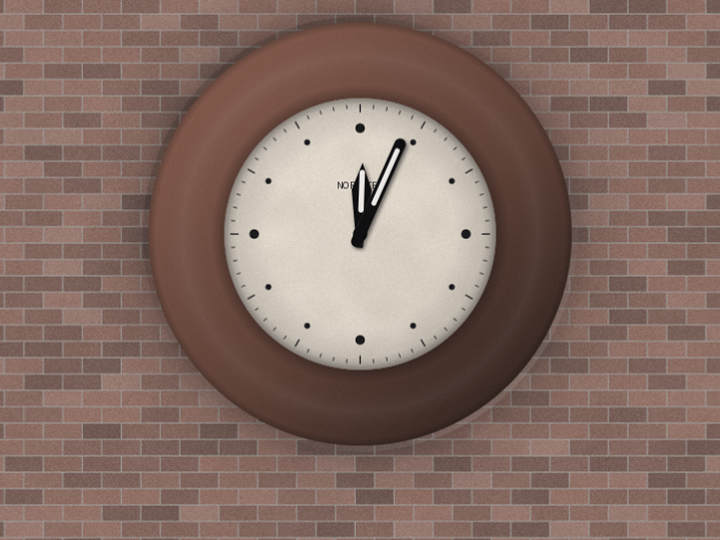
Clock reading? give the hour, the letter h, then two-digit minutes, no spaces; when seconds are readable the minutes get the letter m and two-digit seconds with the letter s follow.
12h04
